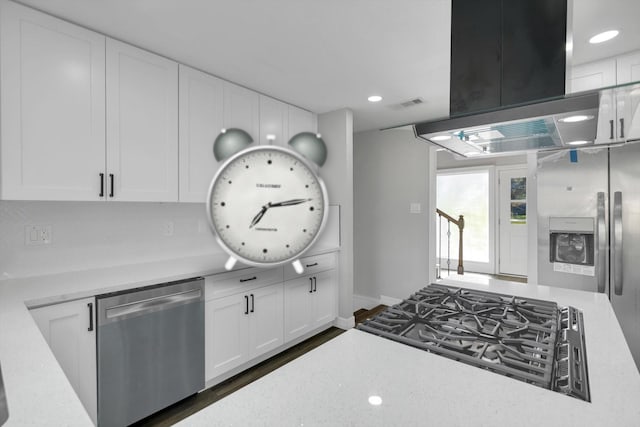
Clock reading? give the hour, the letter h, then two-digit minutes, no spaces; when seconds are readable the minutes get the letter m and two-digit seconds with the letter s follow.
7h13
